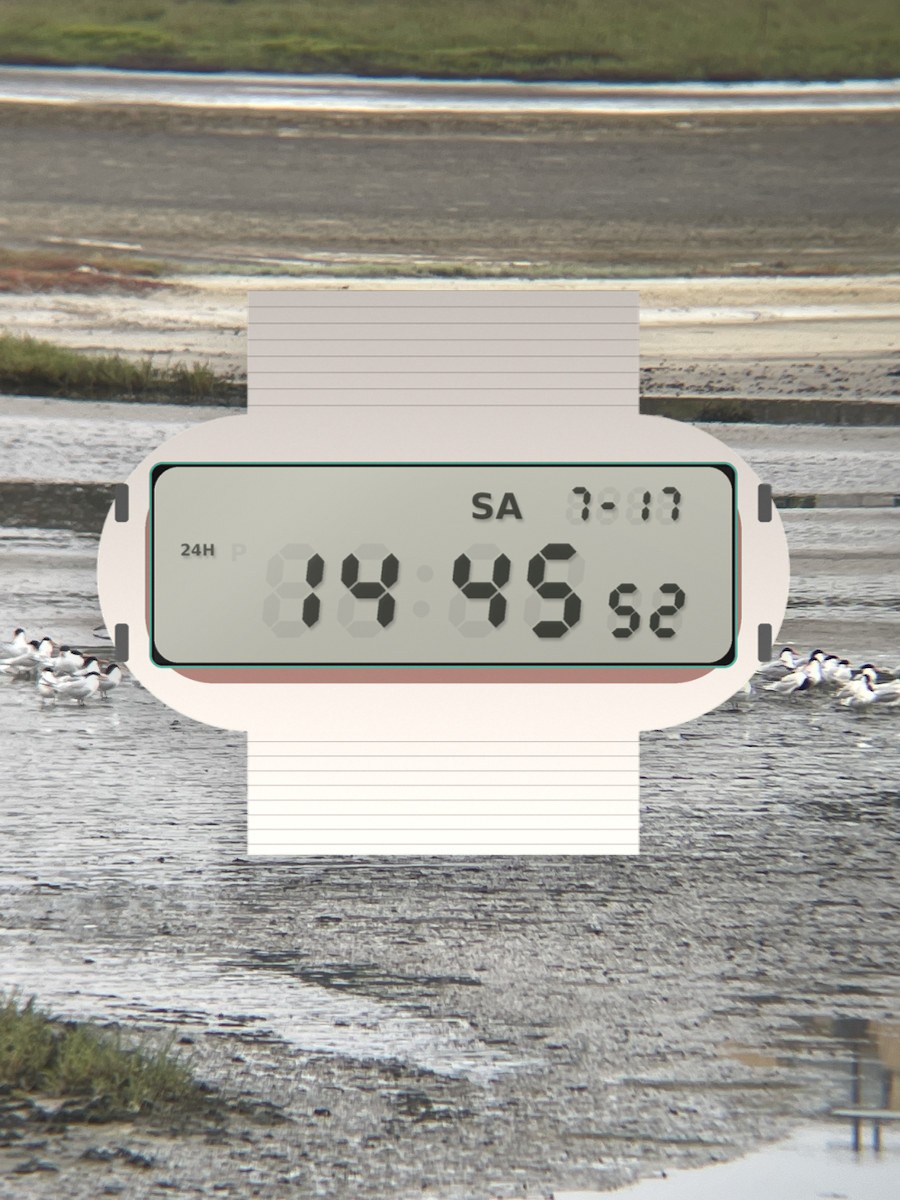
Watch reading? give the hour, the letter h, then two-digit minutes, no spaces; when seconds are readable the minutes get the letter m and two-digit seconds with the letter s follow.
14h45m52s
